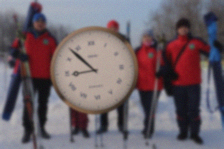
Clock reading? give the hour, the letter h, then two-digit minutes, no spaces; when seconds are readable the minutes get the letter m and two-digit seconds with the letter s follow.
8h53
